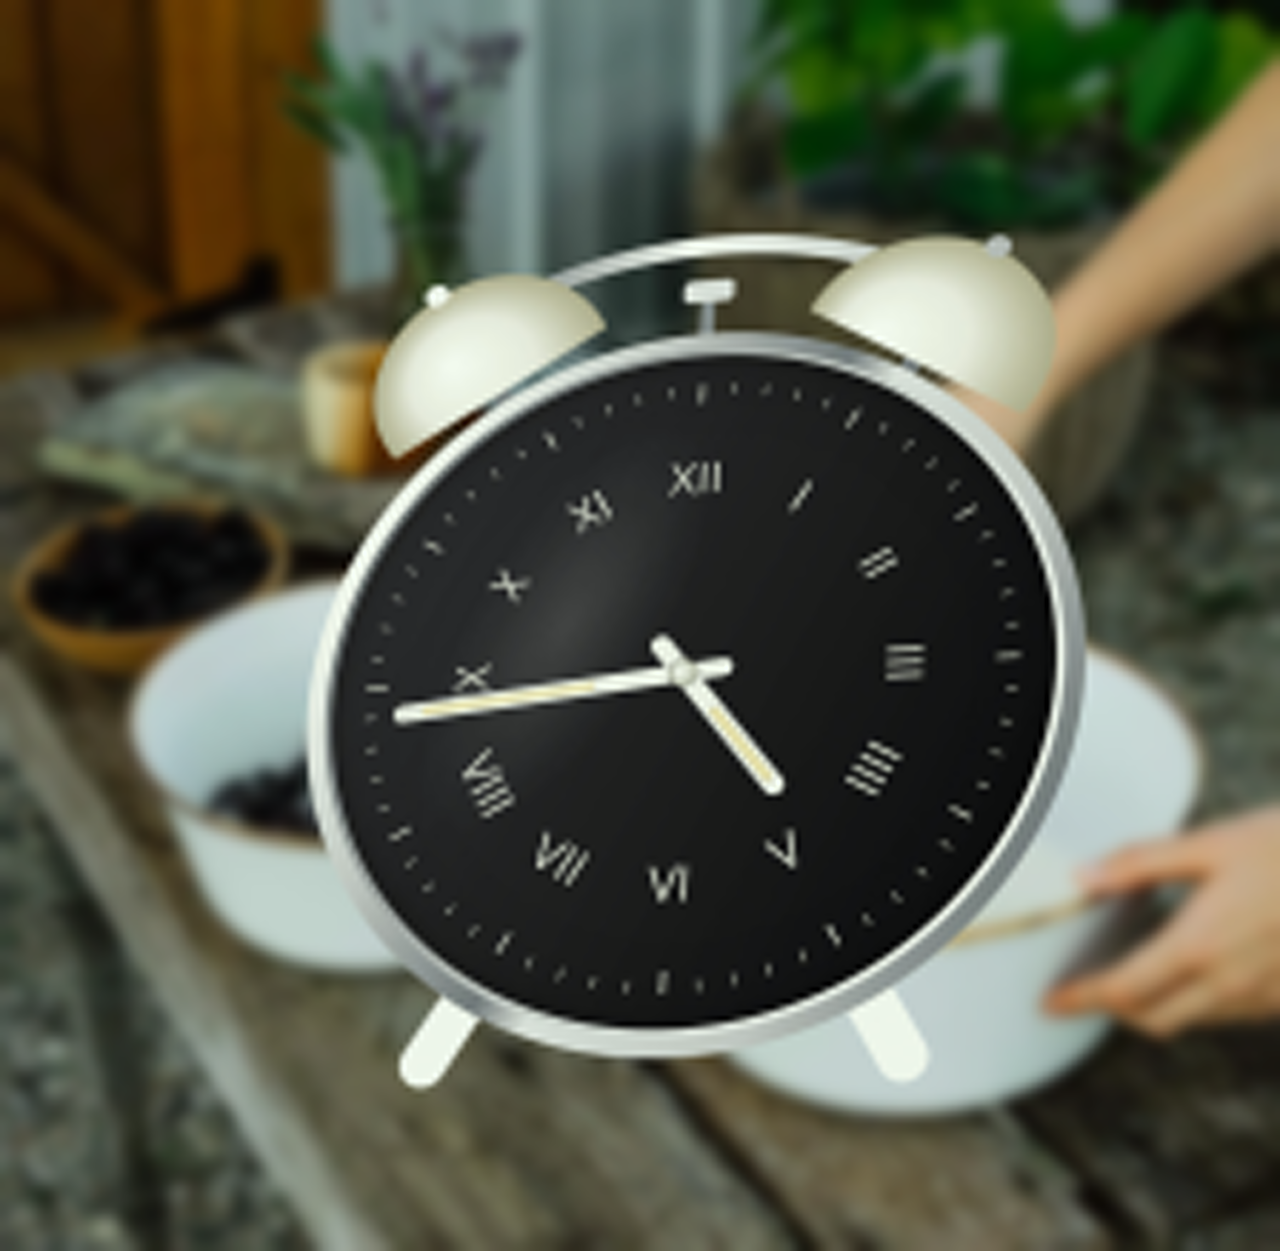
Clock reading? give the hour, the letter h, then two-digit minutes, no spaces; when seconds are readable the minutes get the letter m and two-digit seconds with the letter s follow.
4h44
